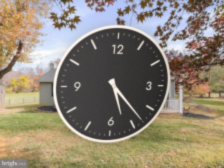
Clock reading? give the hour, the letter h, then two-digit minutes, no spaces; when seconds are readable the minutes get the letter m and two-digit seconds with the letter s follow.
5h23
